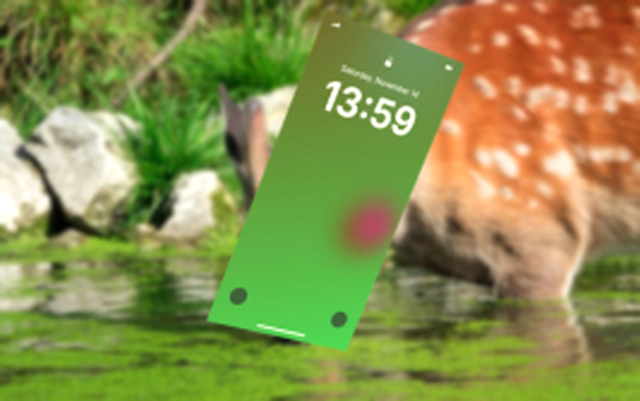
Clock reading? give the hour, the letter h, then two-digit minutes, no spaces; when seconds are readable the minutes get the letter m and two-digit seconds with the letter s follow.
13h59
